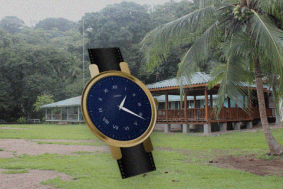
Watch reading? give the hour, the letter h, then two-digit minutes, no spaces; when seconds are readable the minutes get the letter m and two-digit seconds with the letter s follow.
1h21
